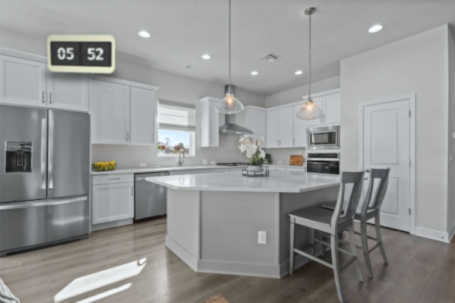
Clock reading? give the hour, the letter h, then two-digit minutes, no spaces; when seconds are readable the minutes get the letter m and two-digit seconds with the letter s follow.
5h52
